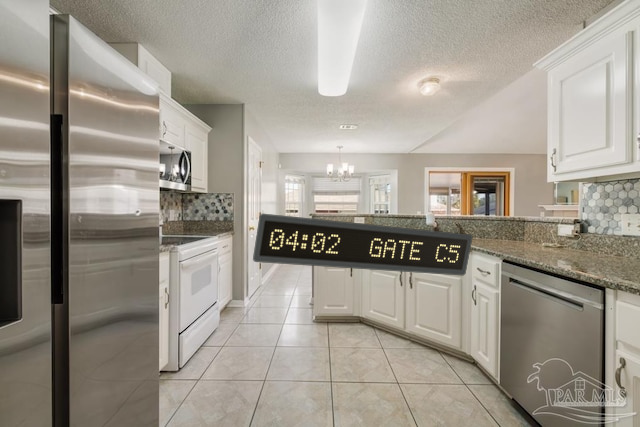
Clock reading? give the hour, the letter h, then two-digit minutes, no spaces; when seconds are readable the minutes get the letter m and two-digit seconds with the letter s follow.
4h02
